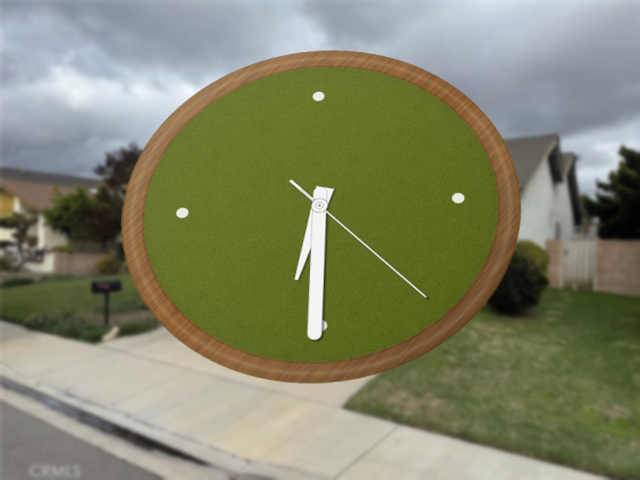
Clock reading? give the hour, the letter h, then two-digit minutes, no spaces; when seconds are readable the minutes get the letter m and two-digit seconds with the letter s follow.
6h30m23s
